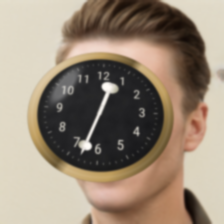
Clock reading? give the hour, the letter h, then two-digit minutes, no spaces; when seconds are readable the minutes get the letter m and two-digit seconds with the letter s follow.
12h33
